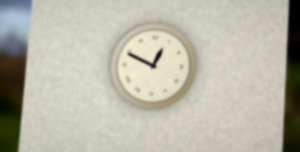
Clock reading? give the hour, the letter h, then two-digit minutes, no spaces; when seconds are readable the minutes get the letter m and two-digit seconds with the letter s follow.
12h49
